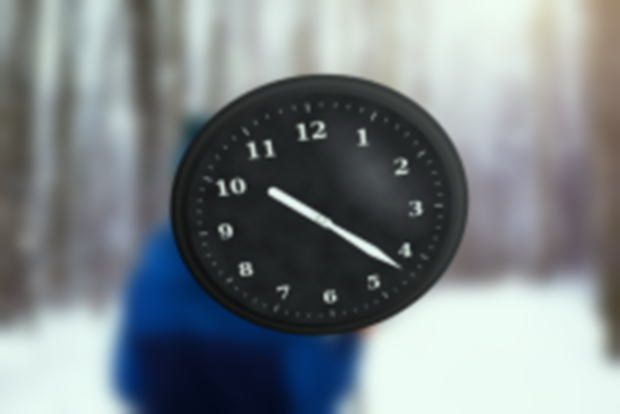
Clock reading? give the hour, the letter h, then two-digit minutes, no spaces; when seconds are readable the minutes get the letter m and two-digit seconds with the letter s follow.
10h22
